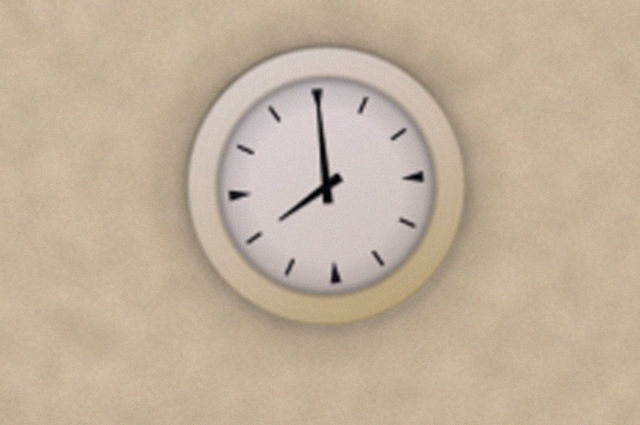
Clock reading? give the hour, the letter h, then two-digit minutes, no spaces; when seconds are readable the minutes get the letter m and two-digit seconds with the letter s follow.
8h00
